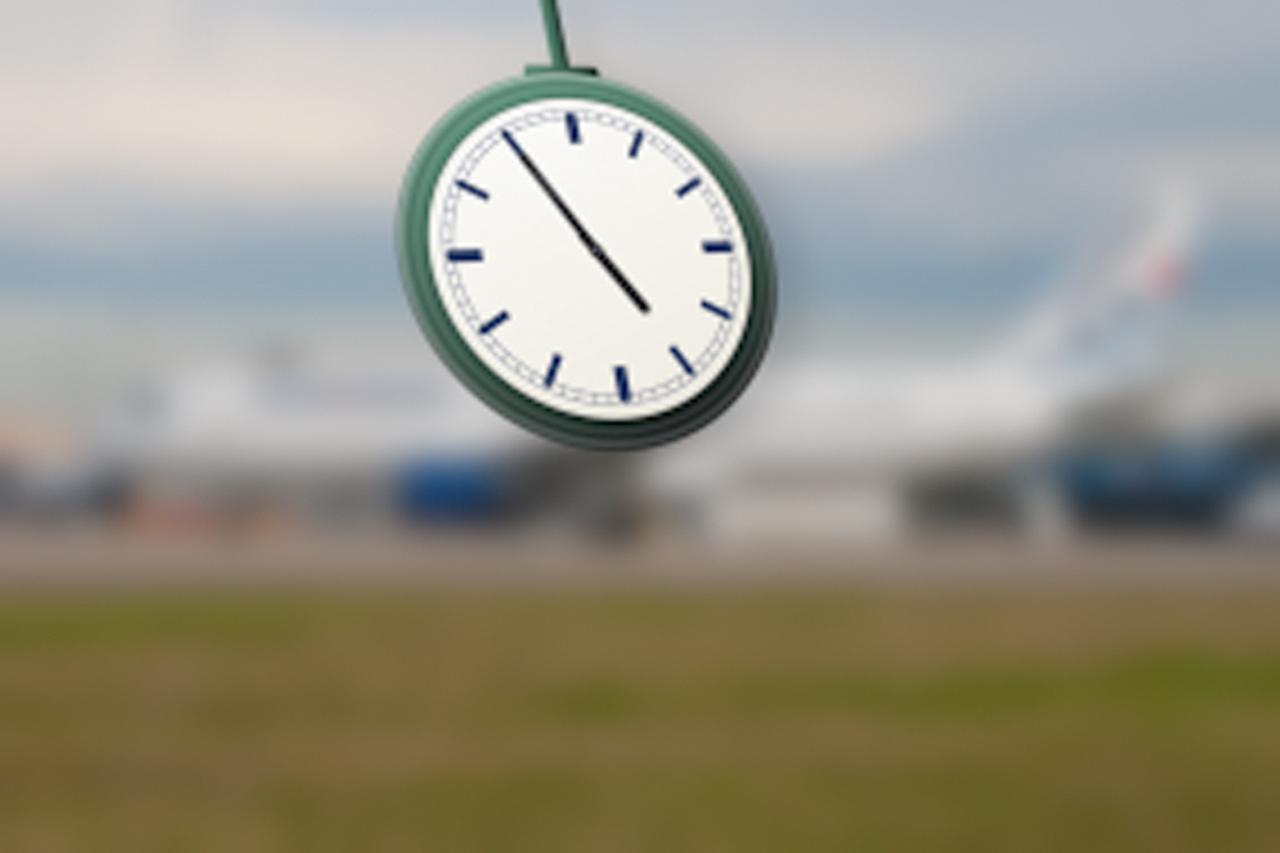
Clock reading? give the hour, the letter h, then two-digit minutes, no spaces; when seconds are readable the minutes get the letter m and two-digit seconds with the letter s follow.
4h55
